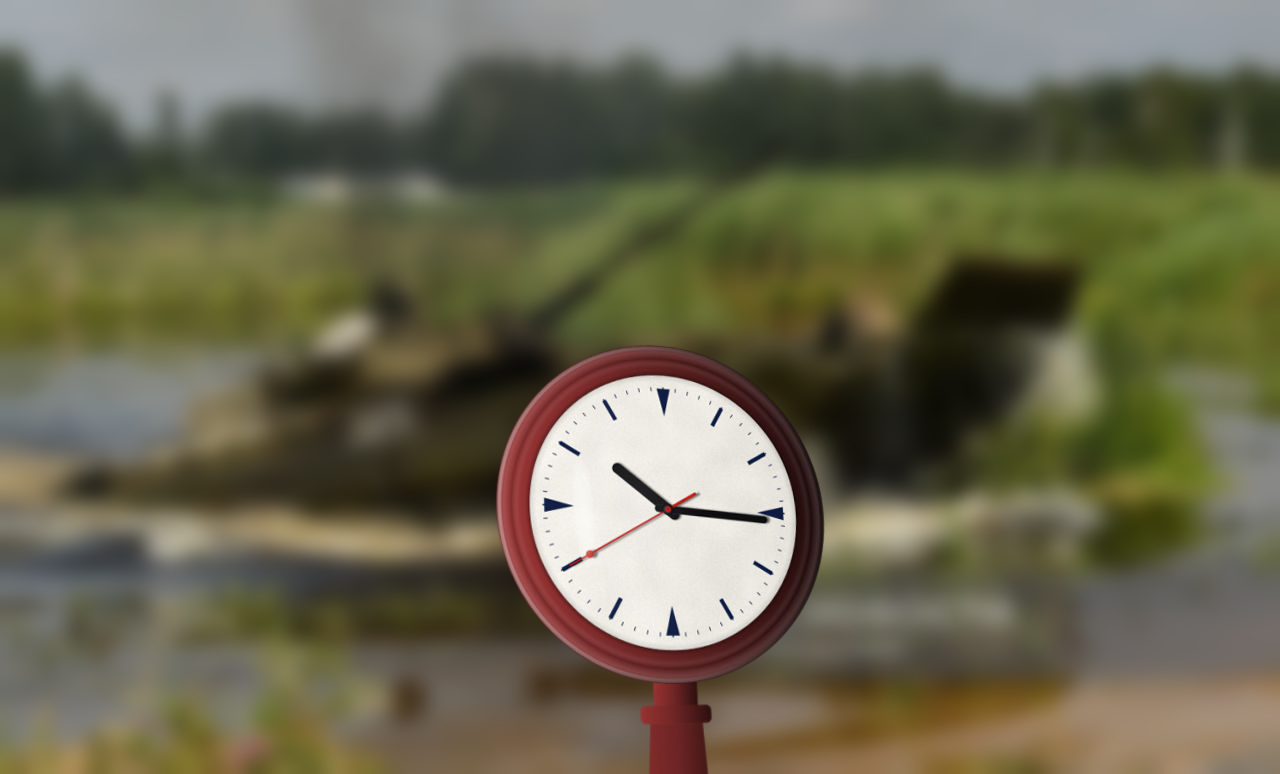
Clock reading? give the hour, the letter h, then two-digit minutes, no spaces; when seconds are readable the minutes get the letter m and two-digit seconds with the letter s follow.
10h15m40s
